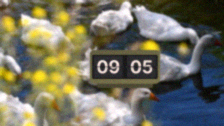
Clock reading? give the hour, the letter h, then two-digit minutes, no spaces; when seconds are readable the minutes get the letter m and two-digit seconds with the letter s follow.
9h05
